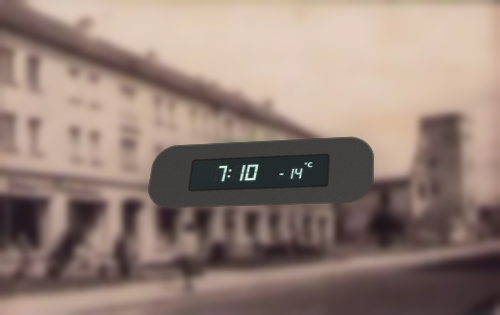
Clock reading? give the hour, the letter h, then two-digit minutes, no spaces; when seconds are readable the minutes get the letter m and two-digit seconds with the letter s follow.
7h10
